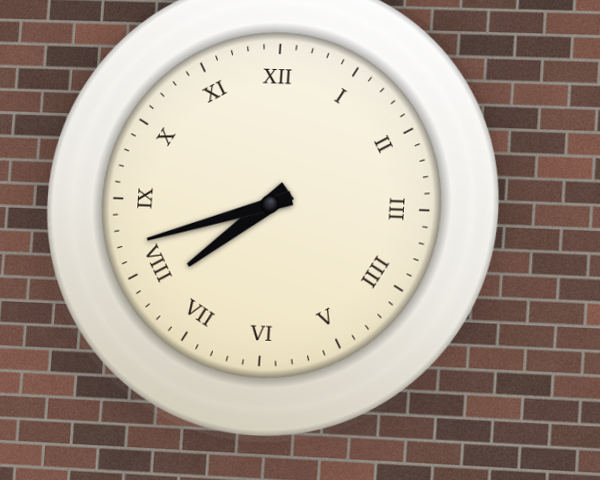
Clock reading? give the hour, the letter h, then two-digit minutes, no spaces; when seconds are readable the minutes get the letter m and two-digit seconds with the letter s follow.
7h42
